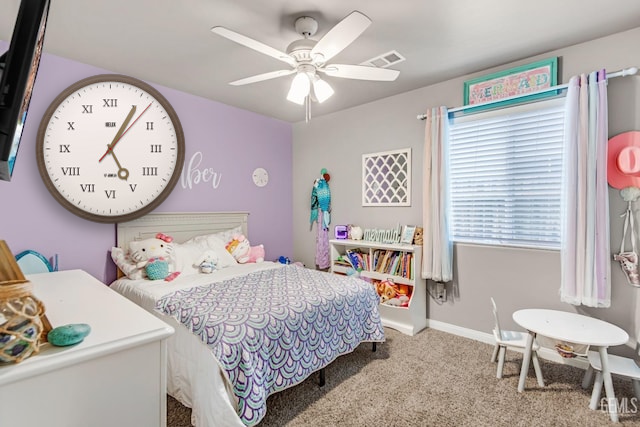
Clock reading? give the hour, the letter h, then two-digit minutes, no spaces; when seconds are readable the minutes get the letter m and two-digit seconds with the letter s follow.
5h05m07s
